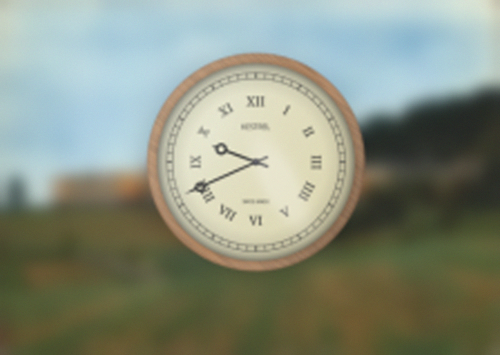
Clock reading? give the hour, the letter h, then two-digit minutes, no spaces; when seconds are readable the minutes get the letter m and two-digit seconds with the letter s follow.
9h41
